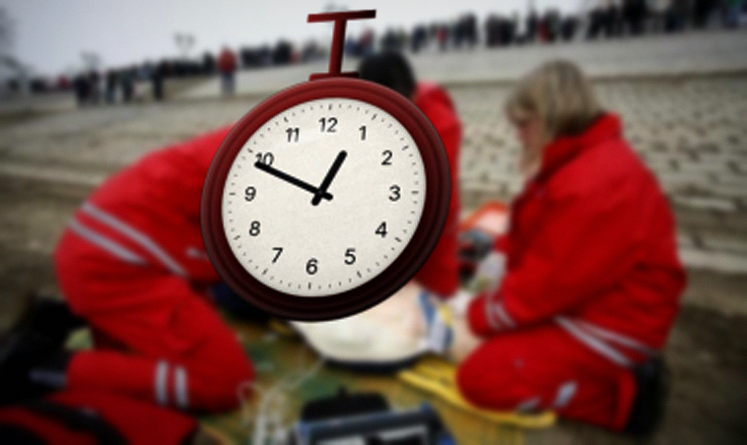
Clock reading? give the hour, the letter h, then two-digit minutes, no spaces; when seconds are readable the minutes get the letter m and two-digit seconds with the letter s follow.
12h49
